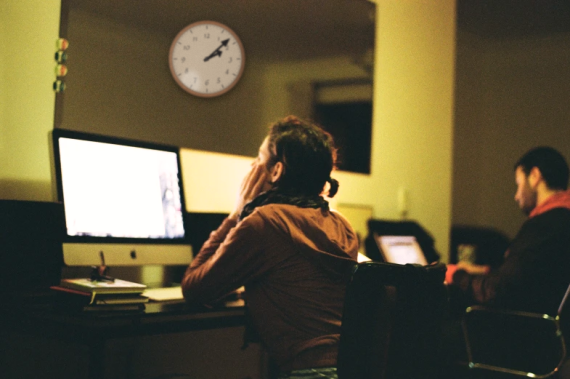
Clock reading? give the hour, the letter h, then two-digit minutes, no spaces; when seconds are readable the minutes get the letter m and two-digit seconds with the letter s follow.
2h08
